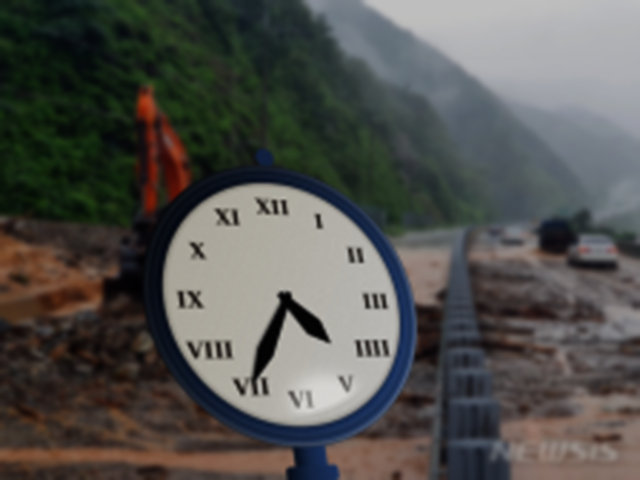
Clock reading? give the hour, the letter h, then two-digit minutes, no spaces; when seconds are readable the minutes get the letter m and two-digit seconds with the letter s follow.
4h35
